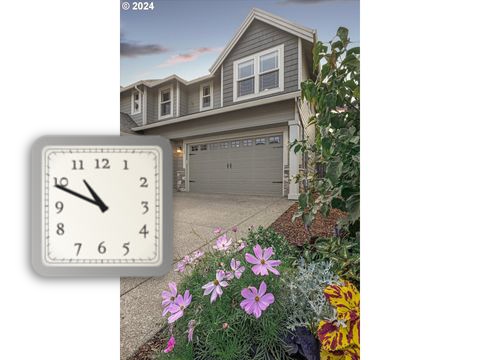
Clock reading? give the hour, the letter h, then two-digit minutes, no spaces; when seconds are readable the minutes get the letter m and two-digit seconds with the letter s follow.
10h49
